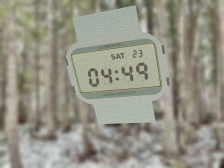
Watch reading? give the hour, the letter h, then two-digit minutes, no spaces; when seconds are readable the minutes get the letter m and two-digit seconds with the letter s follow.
4h49
